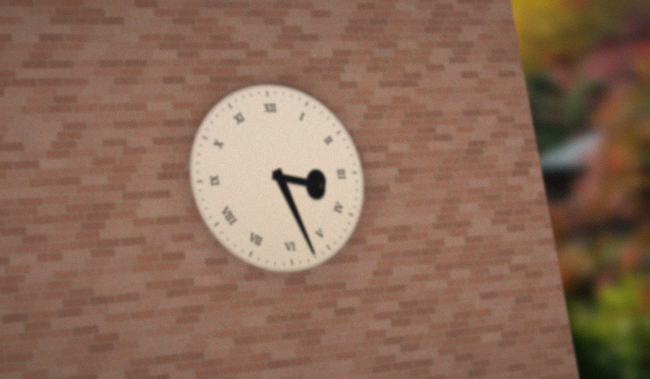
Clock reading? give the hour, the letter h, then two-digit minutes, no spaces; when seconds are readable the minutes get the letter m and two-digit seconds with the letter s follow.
3h27
